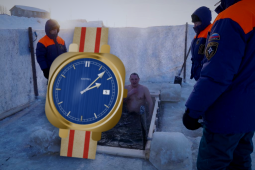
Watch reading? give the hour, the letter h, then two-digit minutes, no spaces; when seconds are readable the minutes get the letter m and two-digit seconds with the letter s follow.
2h07
